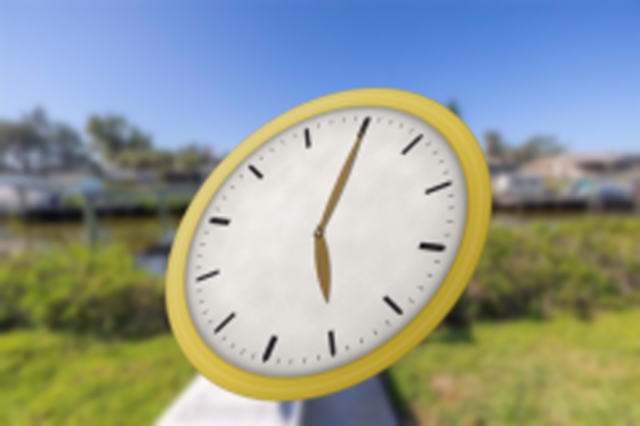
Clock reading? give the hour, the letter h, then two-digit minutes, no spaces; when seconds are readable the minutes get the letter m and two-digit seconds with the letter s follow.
5h00
